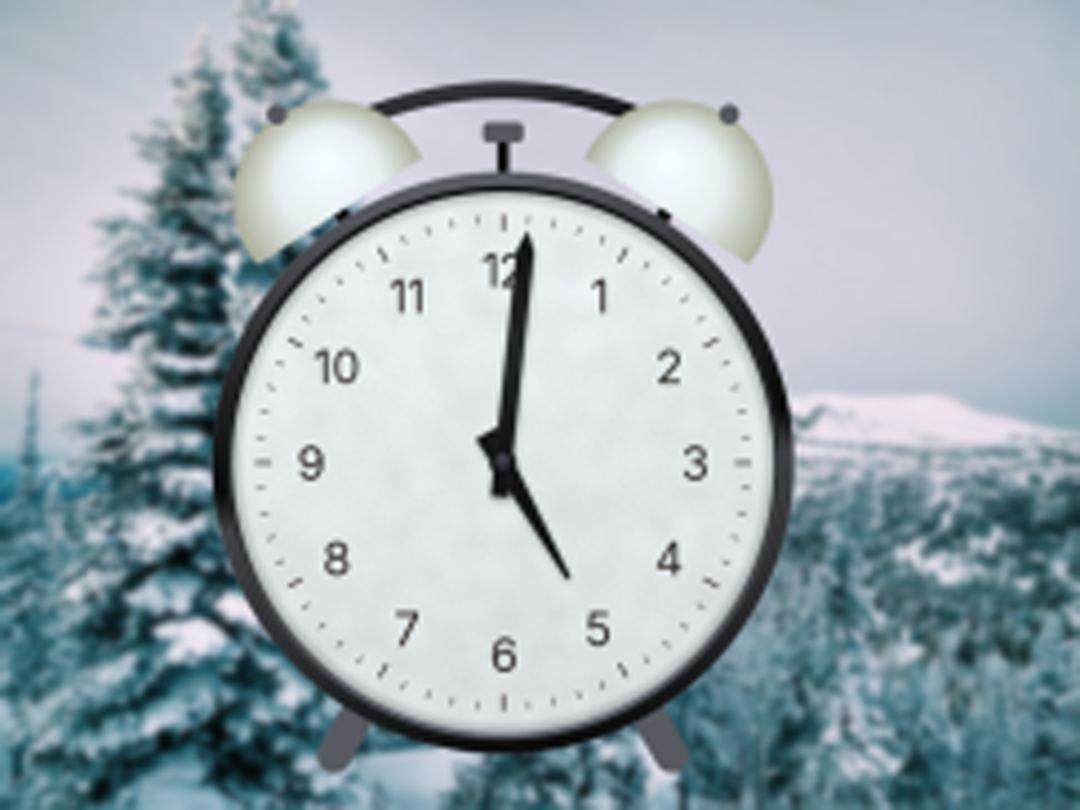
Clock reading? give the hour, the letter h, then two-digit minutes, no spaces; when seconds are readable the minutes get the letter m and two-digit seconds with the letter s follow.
5h01
